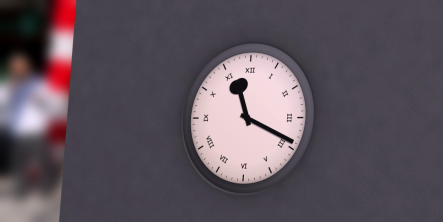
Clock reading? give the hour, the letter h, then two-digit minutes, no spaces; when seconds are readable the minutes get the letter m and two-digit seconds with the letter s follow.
11h19
